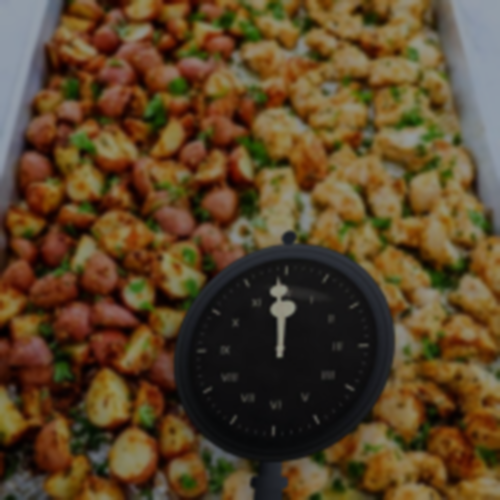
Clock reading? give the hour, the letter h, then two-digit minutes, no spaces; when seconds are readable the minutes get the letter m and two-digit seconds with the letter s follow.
11h59
